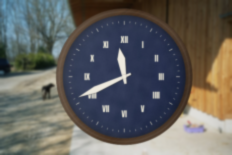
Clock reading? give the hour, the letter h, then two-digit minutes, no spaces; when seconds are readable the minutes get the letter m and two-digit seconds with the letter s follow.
11h41
